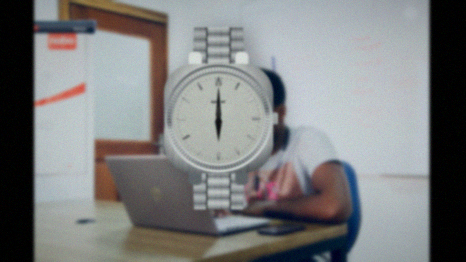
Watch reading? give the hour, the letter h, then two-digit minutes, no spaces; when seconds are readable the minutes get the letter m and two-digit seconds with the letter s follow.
6h00
